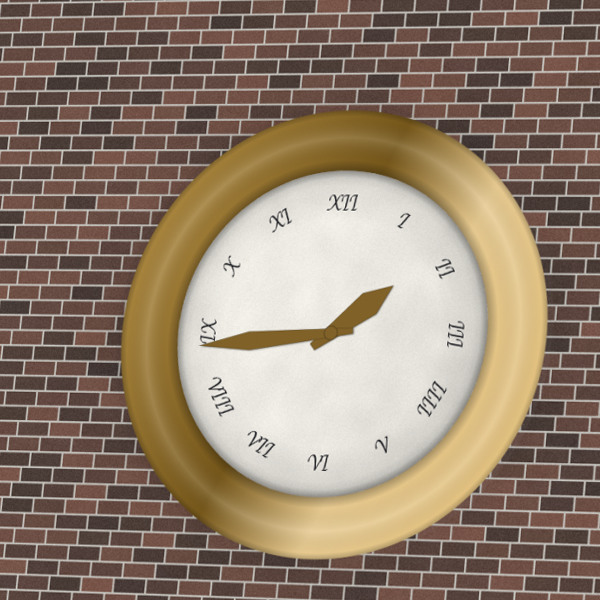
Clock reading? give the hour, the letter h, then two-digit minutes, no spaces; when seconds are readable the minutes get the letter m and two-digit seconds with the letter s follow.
1h44
